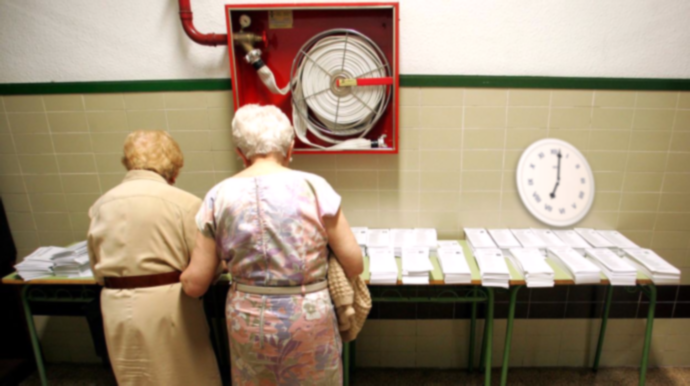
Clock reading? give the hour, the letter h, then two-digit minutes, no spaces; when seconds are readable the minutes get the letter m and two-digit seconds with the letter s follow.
7h02
